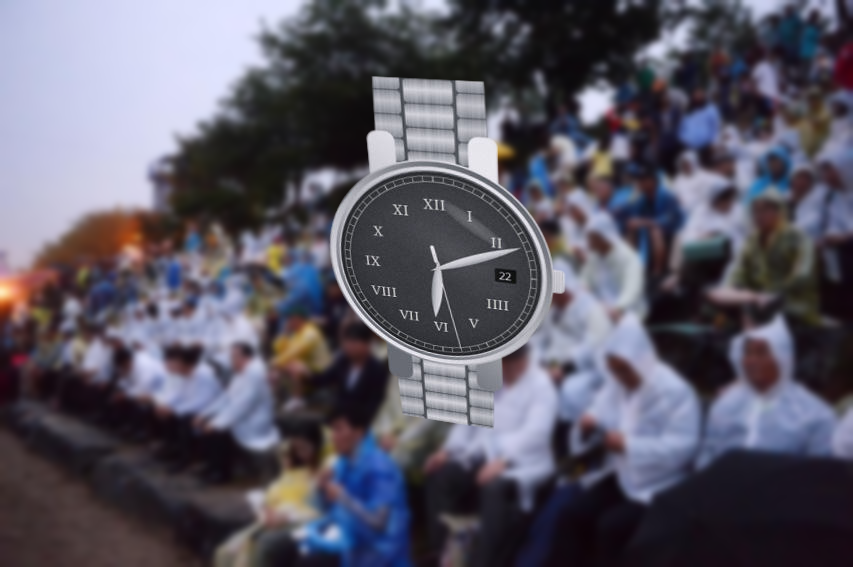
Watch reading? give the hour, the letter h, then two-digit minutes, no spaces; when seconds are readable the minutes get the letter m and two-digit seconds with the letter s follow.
6h11m28s
